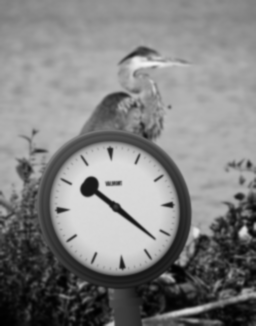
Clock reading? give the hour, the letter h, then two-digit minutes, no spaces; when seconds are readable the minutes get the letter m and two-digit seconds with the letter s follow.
10h22
